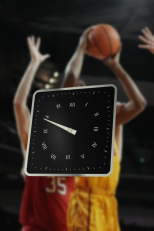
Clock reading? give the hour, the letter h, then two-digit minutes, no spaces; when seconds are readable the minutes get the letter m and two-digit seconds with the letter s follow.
9h49
